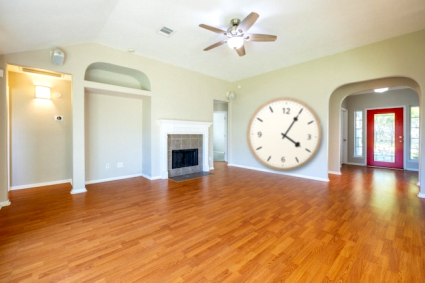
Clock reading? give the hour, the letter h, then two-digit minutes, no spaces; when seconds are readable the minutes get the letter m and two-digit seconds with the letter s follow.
4h05
